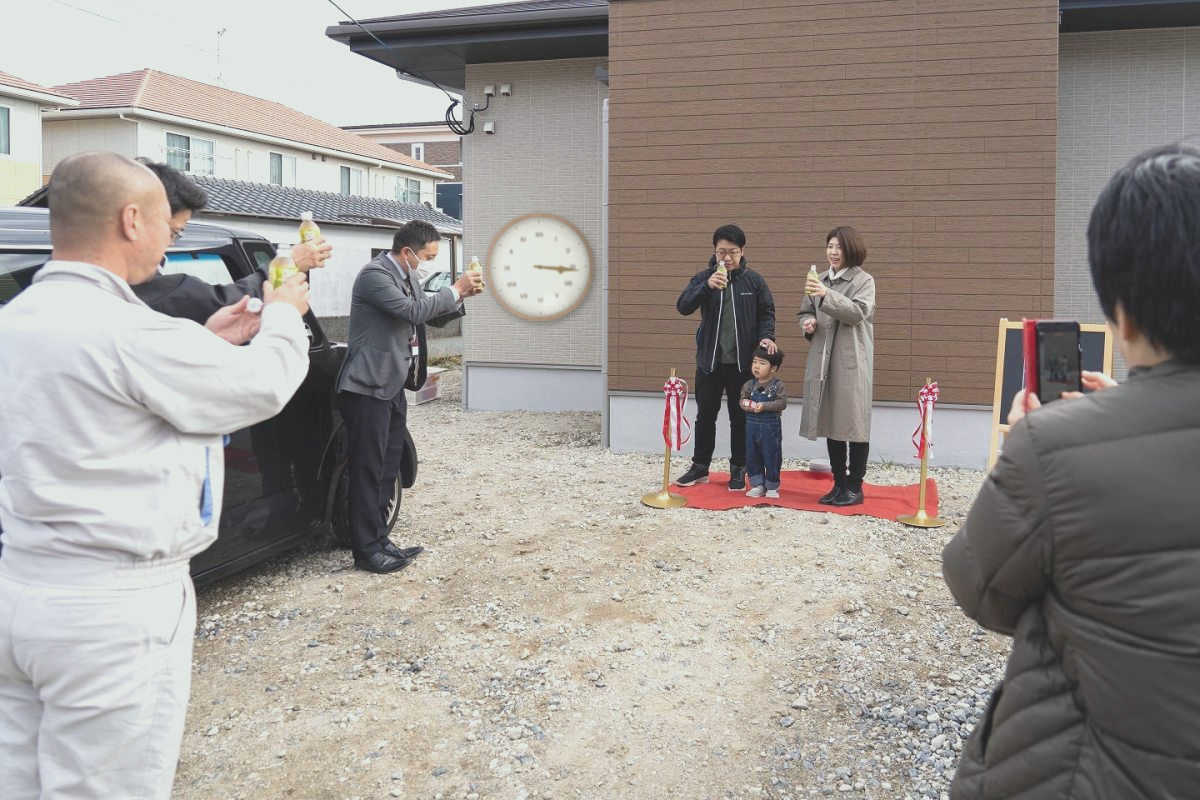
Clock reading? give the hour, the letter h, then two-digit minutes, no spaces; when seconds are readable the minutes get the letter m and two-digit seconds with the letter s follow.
3h16
